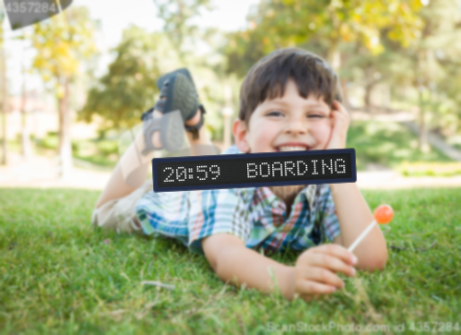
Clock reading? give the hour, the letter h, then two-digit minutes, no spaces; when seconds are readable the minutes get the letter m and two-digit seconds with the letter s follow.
20h59
